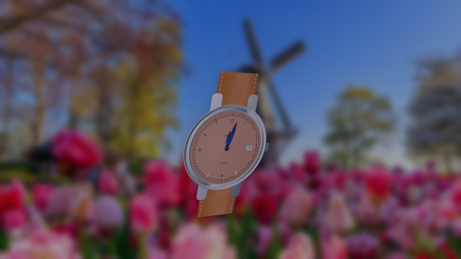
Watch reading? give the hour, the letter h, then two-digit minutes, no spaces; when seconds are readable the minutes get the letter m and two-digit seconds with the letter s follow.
12h02
